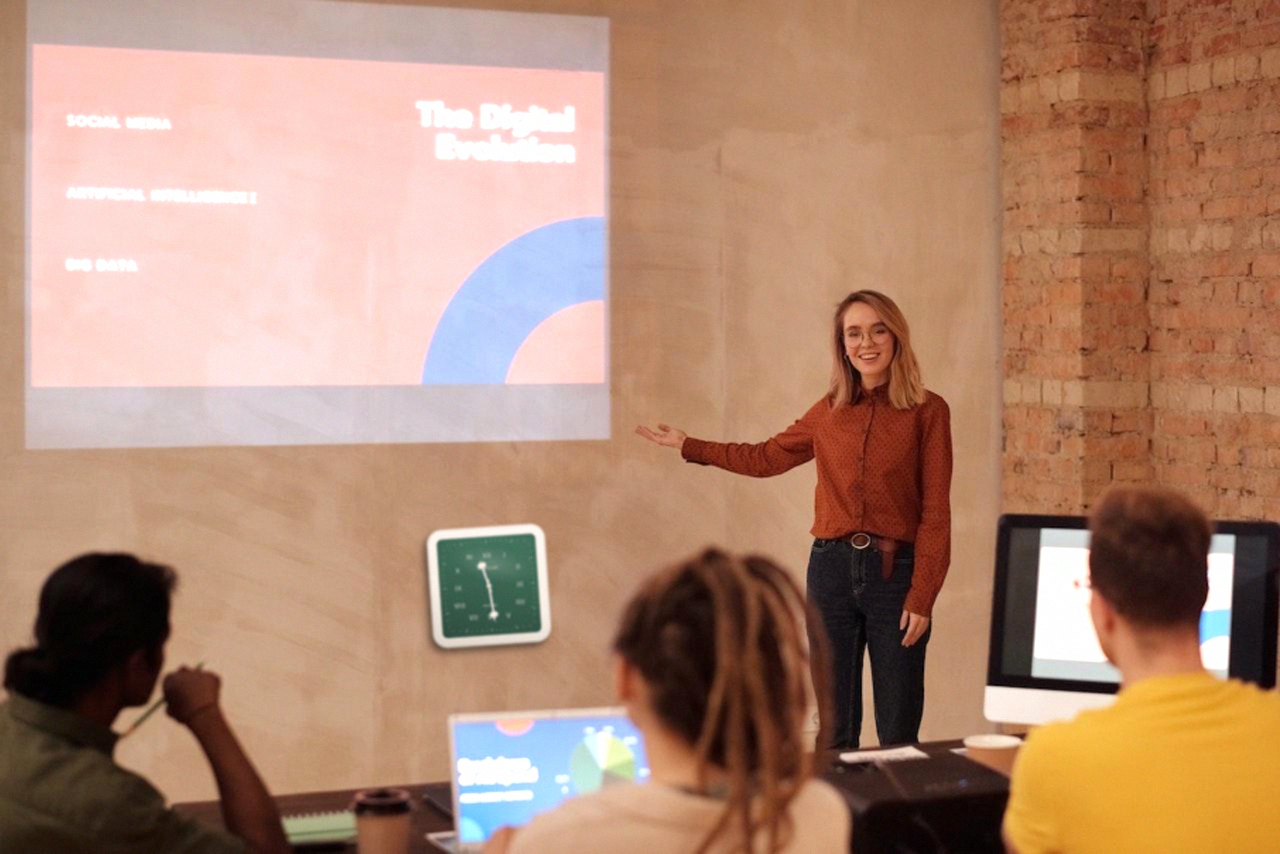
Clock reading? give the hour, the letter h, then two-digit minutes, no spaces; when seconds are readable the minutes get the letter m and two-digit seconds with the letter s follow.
11h29
